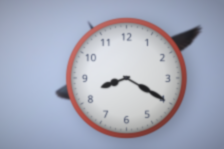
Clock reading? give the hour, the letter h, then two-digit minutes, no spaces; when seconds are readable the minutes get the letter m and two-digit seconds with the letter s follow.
8h20
